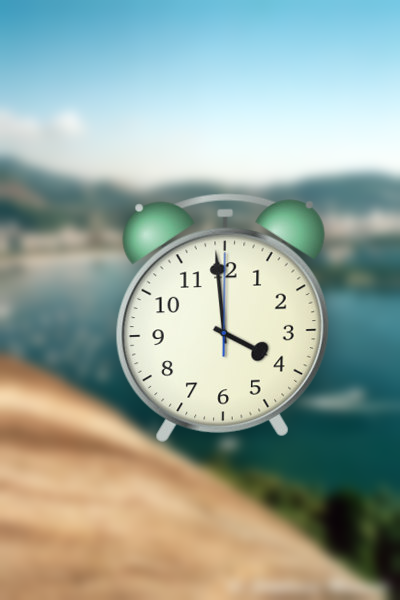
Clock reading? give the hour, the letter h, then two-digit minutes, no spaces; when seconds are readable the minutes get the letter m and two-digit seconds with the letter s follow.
3h59m00s
